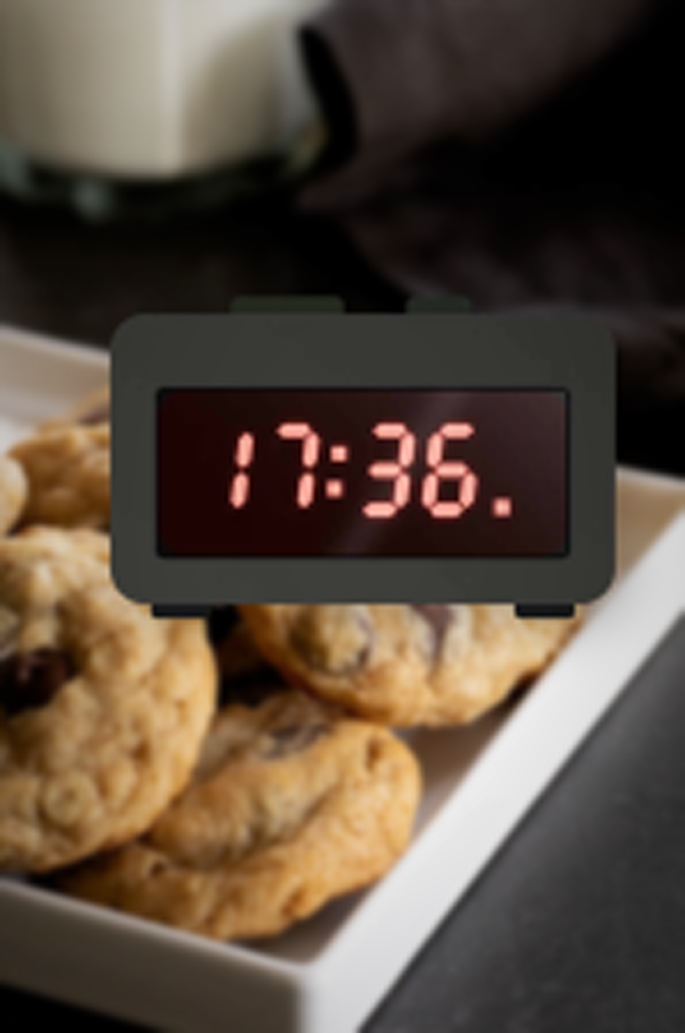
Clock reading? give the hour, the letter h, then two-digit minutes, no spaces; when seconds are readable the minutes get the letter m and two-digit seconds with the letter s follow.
17h36
